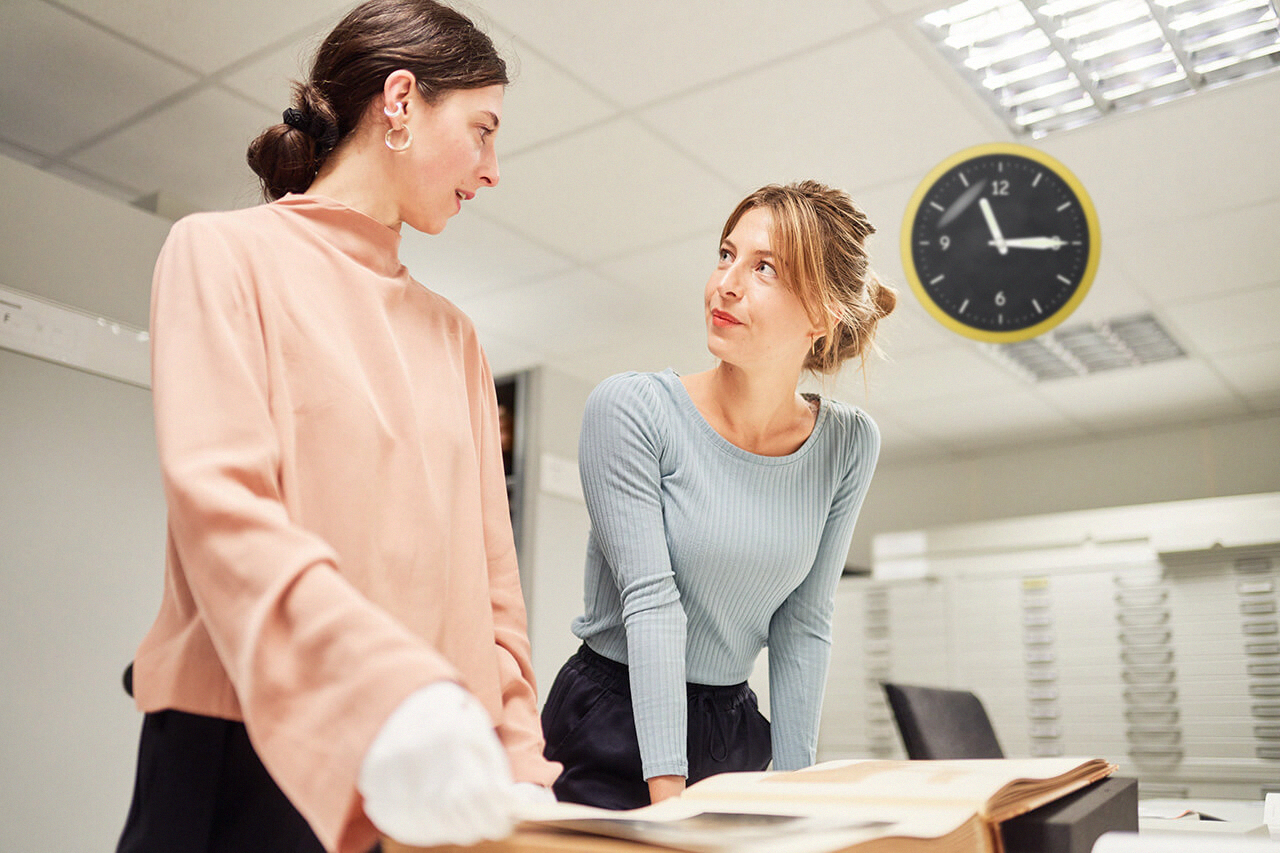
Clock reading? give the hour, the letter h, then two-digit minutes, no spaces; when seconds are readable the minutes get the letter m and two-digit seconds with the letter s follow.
11h15
